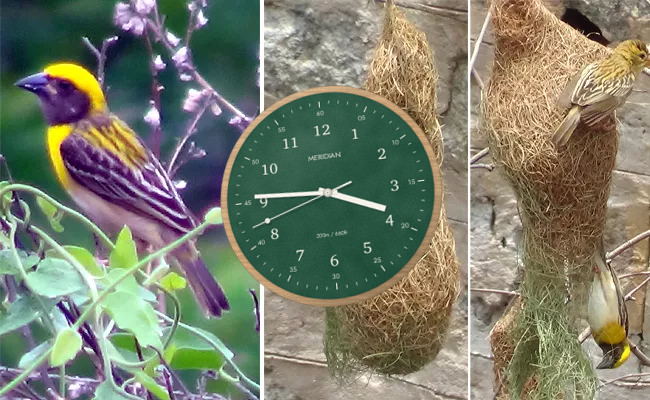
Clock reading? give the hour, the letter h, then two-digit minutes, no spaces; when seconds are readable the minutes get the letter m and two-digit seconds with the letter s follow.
3h45m42s
